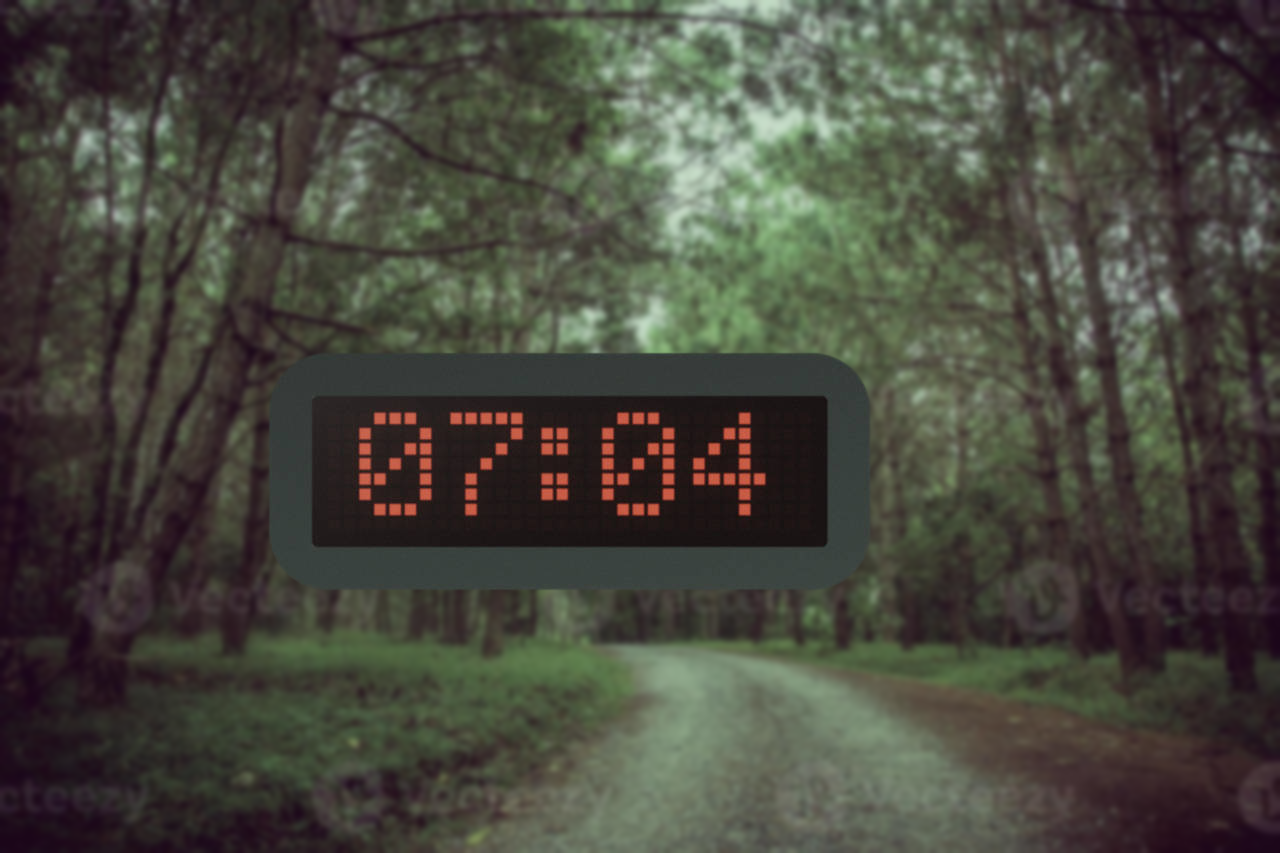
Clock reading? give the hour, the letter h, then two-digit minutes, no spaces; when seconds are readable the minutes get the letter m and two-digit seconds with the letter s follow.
7h04
